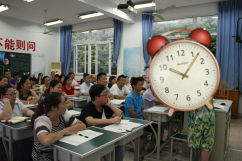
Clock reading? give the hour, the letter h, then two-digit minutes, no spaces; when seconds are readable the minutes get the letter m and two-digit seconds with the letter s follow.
10h07
